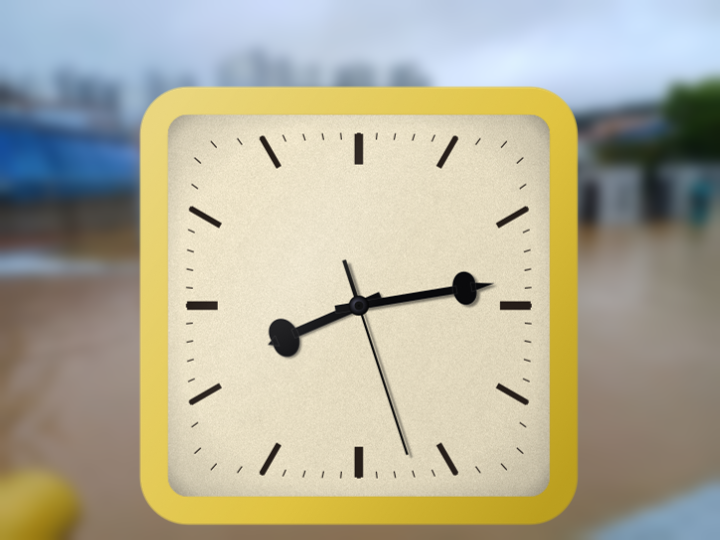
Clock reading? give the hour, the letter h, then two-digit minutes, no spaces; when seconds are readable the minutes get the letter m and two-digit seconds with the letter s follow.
8h13m27s
